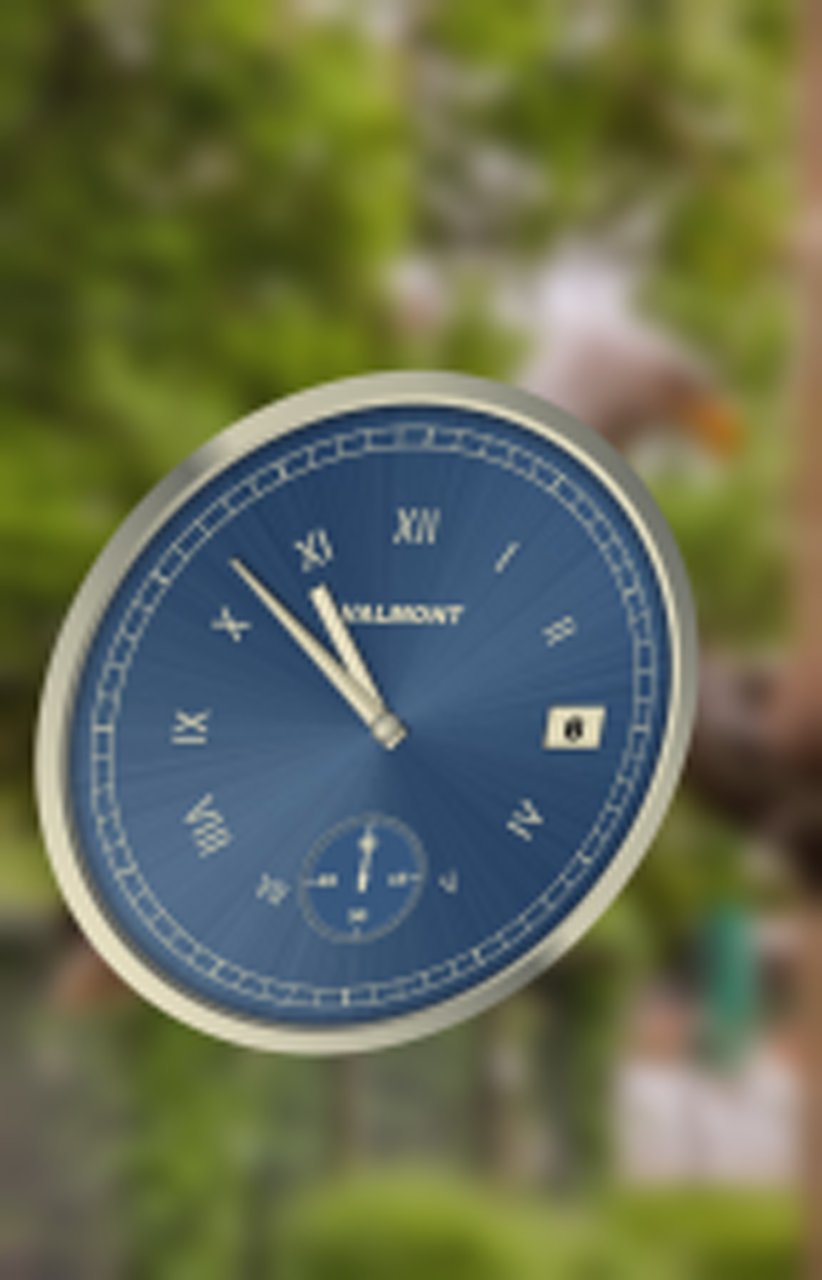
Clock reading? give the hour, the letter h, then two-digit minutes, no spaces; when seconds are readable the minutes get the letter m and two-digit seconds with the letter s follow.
10h52
